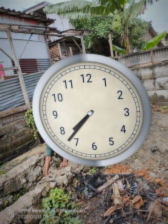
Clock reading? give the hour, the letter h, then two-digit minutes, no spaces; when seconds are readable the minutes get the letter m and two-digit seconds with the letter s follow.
7h37
